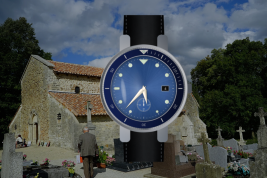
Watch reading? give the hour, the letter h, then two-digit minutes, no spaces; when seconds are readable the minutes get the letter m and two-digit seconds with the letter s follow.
5h37
